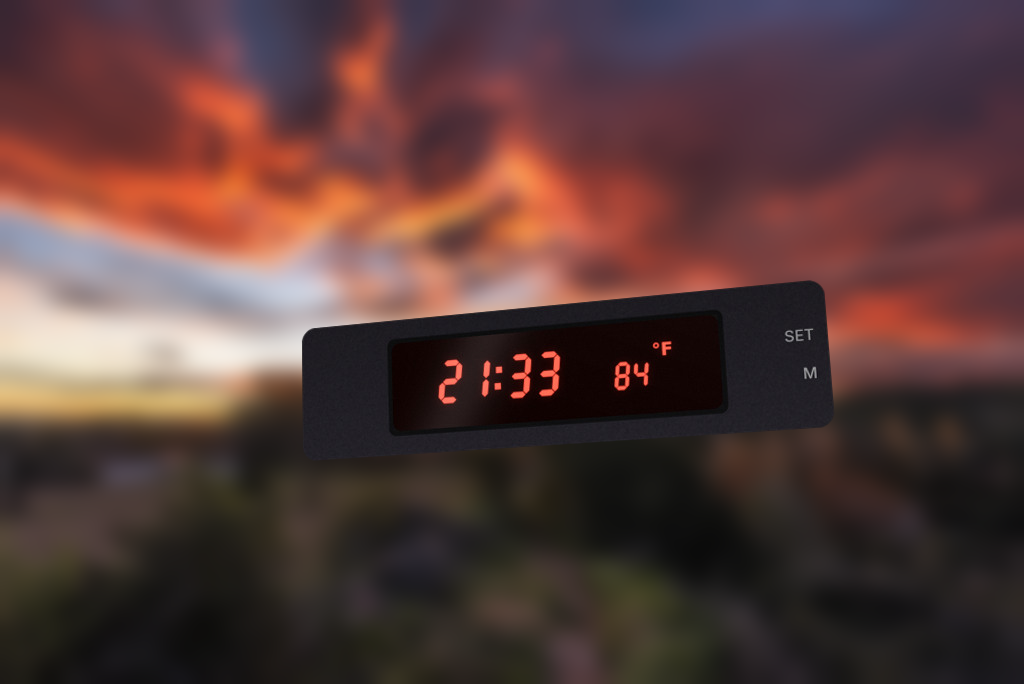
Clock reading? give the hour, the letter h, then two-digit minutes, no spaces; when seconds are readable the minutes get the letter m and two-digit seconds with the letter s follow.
21h33
